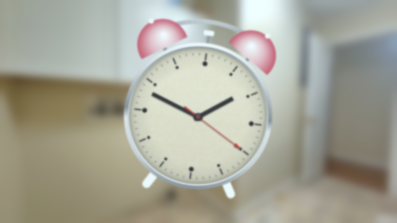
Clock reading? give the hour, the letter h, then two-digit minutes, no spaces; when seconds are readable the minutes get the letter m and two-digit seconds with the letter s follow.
1h48m20s
